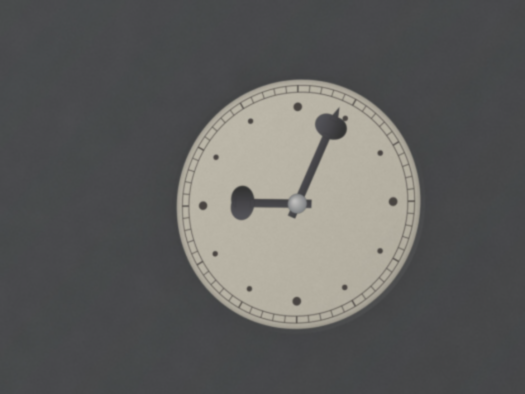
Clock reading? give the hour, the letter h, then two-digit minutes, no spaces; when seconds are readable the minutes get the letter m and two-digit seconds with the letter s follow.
9h04
